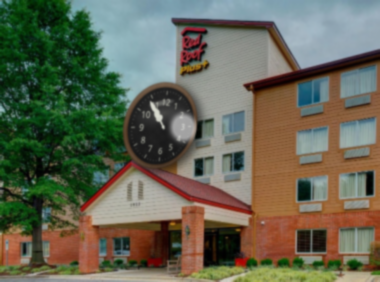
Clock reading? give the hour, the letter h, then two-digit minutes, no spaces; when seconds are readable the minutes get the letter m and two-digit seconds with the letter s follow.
10h54
